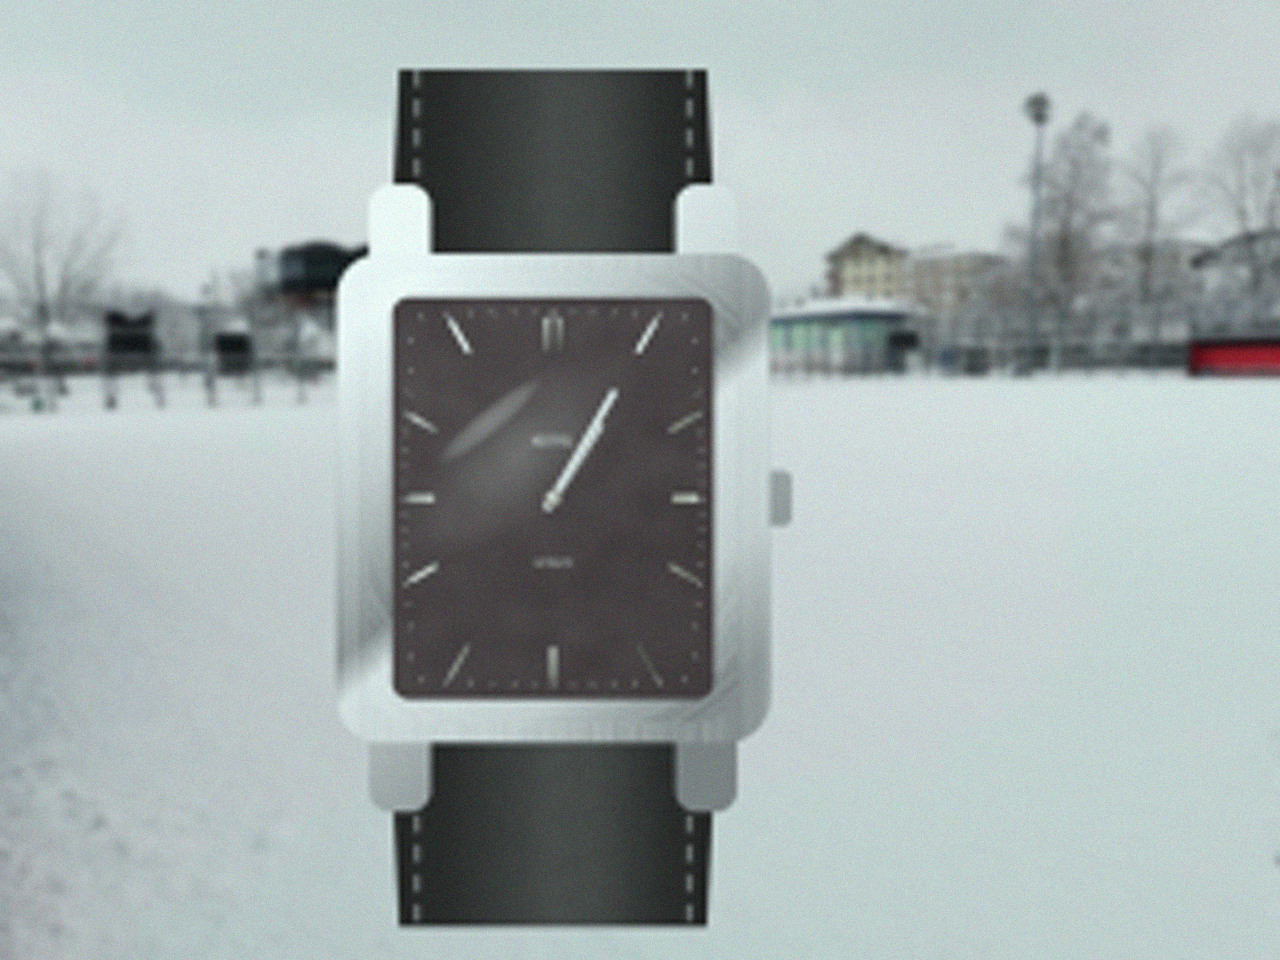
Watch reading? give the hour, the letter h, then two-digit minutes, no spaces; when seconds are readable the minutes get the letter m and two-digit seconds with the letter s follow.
1h05
